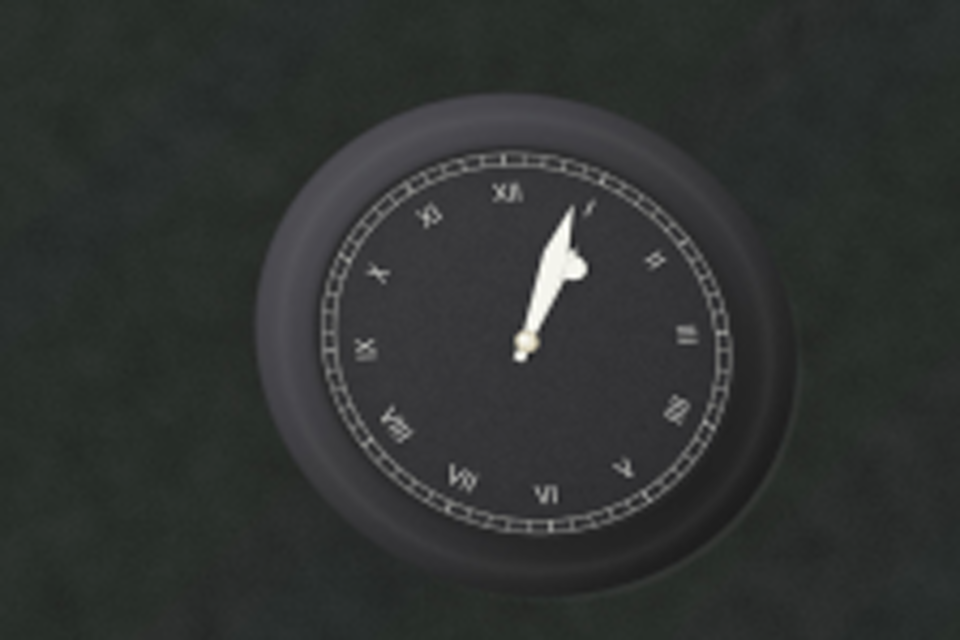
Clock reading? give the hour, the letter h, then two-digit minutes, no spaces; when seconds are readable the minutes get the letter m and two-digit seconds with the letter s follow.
1h04
